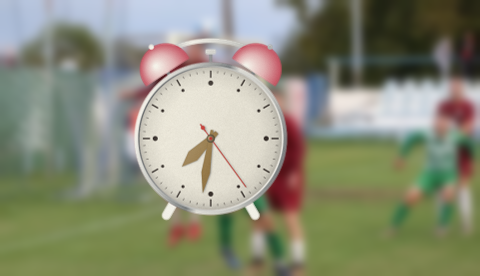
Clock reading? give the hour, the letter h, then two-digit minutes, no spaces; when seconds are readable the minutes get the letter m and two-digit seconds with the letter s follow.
7h31m24s
